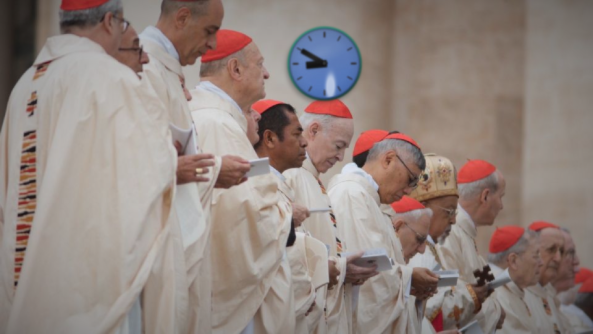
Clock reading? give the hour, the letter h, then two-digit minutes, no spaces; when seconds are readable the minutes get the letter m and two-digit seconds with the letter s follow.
8h50
